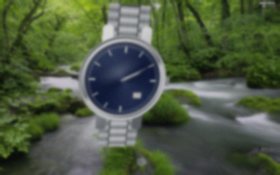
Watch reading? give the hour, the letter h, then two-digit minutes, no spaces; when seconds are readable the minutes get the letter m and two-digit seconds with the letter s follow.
2h10
